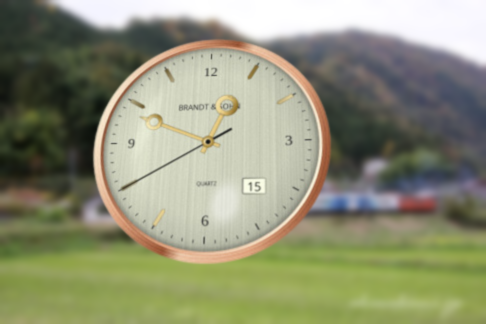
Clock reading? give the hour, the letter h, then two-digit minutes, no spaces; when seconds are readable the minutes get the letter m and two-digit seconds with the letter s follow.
12h48m40s
